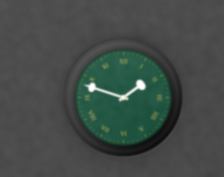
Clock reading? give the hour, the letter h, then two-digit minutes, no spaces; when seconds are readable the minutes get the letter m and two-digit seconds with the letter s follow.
1h48
